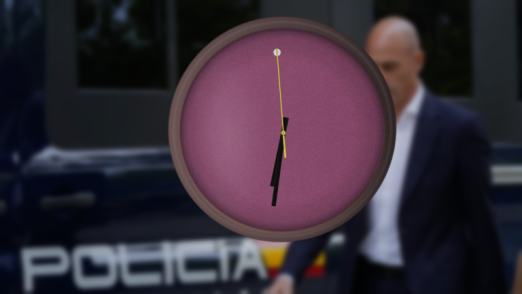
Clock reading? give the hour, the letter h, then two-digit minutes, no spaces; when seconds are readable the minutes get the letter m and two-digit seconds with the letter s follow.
6h32m00s
